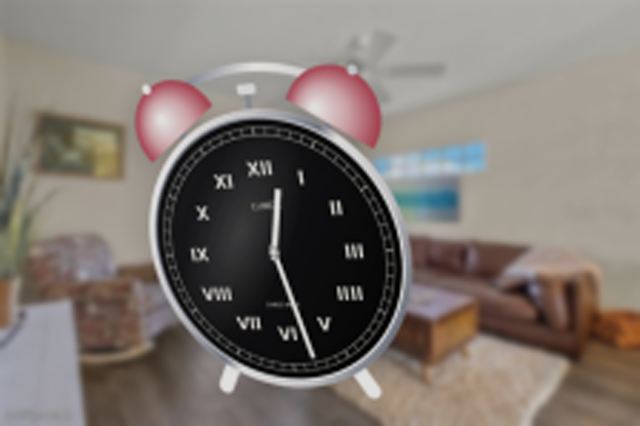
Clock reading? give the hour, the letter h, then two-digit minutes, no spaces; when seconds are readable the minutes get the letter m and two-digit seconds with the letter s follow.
12h28
